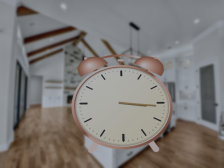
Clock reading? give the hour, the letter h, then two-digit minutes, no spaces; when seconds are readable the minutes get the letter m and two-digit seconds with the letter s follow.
3h16
